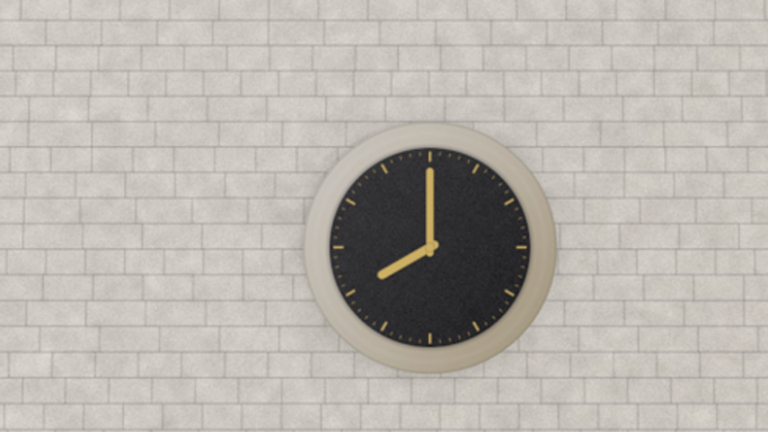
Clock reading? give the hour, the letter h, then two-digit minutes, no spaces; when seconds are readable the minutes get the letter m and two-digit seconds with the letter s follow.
8h00
